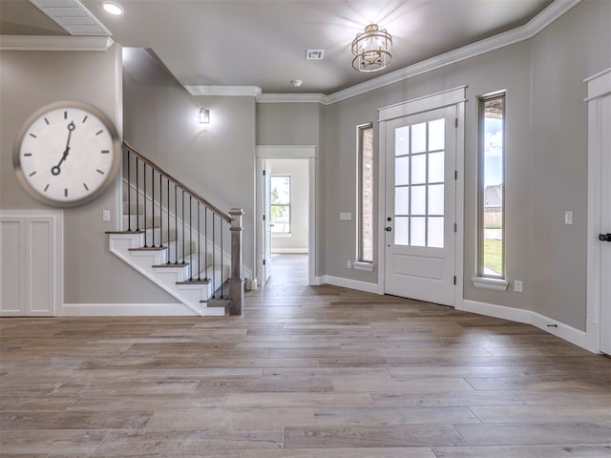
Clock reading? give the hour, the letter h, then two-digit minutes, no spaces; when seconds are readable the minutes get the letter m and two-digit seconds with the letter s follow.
7h02
